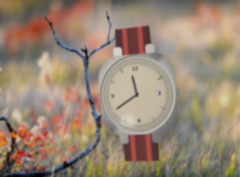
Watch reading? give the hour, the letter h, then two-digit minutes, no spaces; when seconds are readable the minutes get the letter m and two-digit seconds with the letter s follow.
11h40
